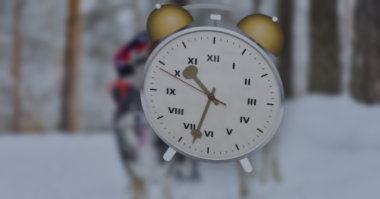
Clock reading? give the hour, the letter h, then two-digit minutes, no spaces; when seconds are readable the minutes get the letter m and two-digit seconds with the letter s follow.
10h32m49s
